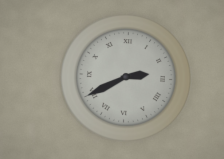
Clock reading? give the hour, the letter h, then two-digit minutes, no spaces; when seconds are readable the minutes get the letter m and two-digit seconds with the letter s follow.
2h40
